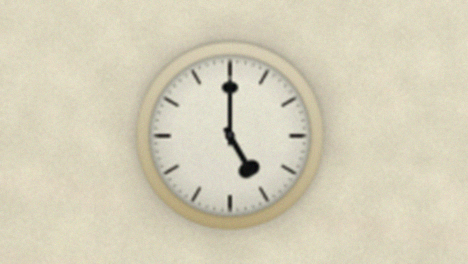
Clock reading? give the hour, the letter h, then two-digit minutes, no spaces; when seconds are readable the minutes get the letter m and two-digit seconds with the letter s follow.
5h00
